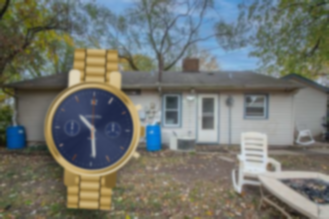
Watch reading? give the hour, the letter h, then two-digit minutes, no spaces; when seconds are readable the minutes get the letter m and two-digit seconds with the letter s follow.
10h29
